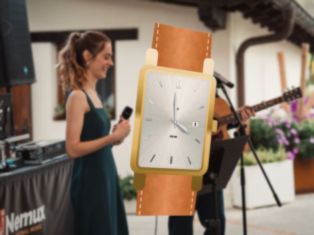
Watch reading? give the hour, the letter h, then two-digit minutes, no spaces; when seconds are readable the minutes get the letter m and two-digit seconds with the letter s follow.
3h59
